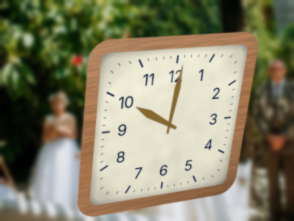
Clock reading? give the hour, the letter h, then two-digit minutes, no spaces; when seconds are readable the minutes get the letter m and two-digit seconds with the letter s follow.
10h01
